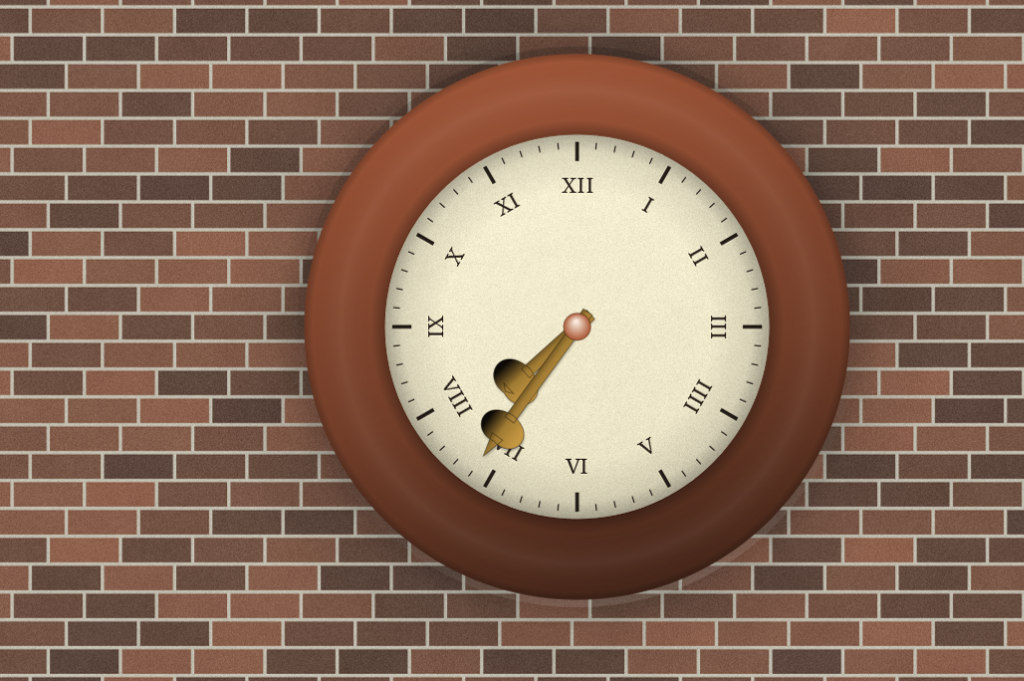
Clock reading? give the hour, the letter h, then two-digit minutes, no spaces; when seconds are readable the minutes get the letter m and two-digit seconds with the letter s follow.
7h36
